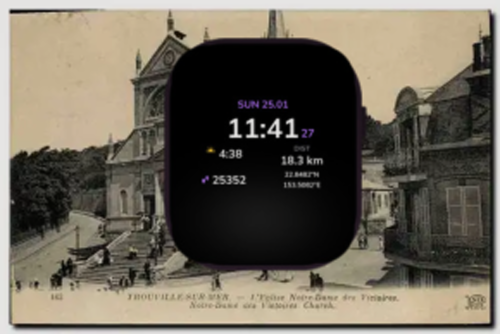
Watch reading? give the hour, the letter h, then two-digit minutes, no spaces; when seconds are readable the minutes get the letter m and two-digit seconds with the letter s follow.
11h41
